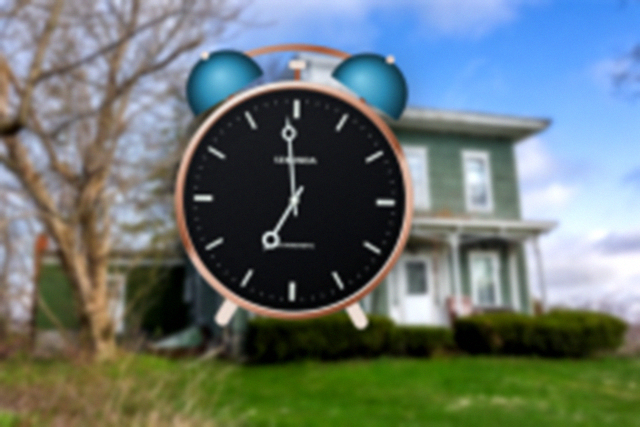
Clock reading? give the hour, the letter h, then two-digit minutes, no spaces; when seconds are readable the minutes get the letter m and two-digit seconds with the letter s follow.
6h59
